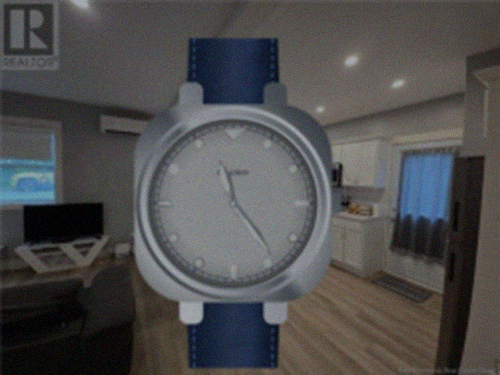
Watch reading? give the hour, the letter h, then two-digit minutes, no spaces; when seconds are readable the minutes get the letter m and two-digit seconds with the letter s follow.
11h24
